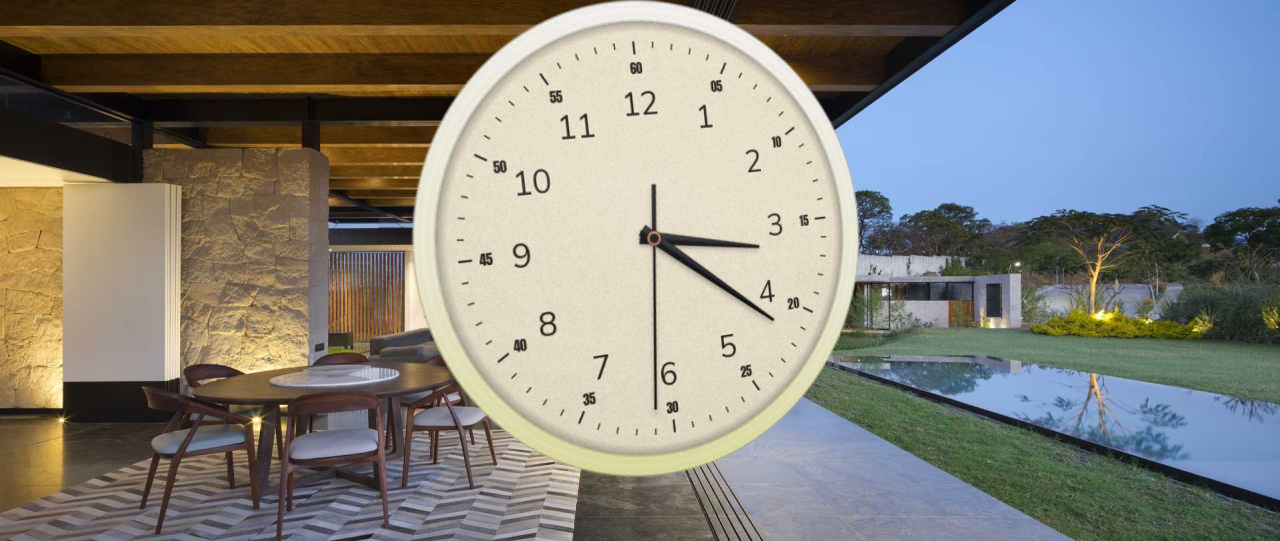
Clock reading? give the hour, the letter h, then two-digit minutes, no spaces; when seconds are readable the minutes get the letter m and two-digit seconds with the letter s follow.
3h21m31s
